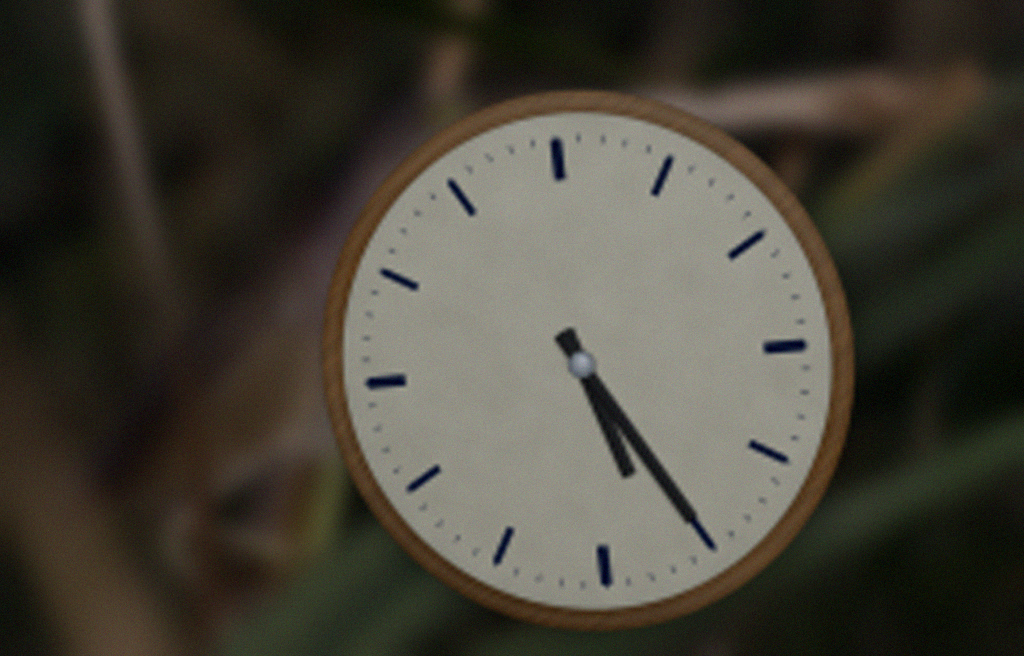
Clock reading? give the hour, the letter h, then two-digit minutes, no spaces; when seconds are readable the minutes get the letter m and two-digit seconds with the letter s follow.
5h25
